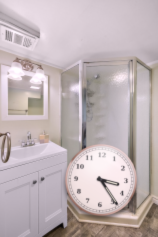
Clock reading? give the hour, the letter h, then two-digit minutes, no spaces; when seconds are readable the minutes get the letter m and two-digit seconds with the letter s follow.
3h24
